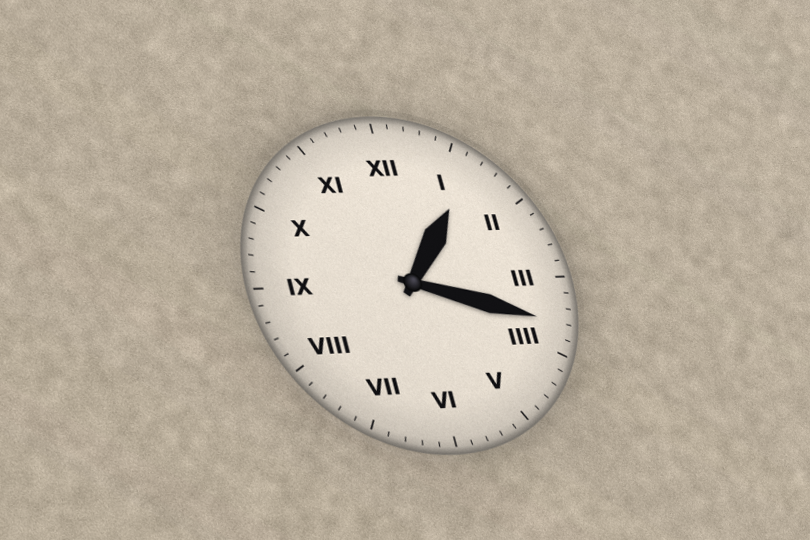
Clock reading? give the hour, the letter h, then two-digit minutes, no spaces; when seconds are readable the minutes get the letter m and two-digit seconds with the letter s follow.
1h18
